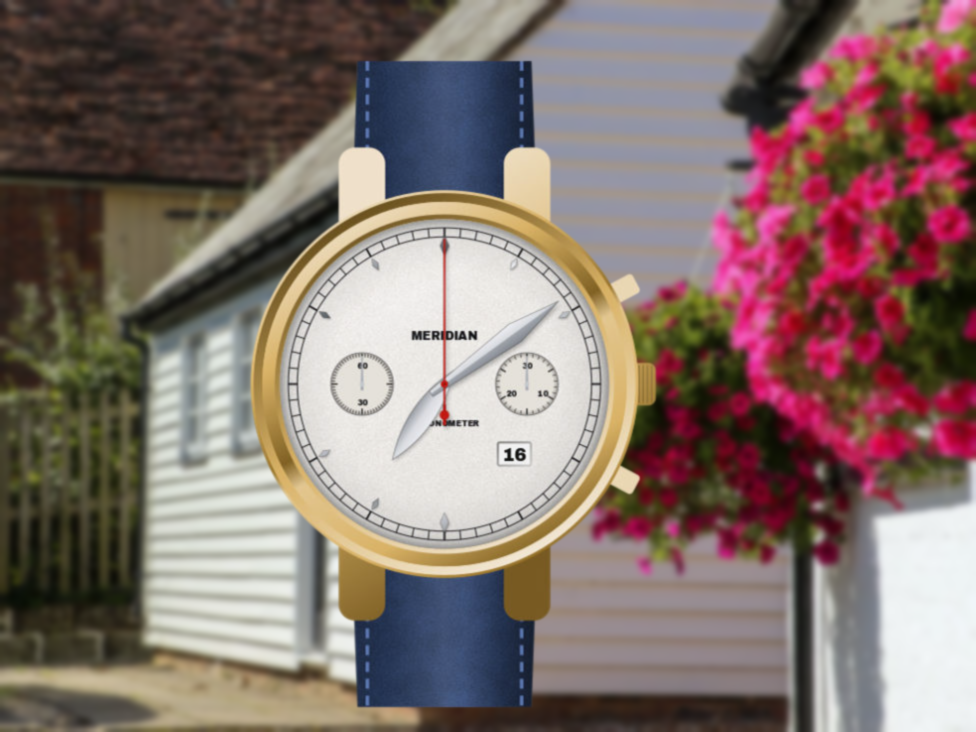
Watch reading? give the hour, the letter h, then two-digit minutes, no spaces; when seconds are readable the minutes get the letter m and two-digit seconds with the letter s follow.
7h09
